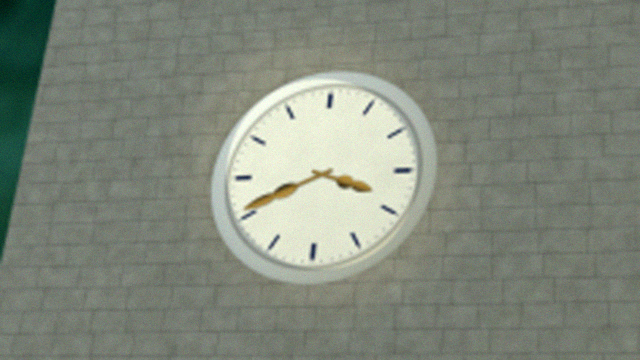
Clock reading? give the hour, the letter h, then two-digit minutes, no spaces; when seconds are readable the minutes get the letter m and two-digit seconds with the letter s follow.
3h41
